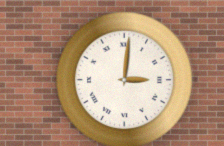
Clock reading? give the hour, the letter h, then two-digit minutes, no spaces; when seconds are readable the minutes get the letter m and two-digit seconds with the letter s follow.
3h01
